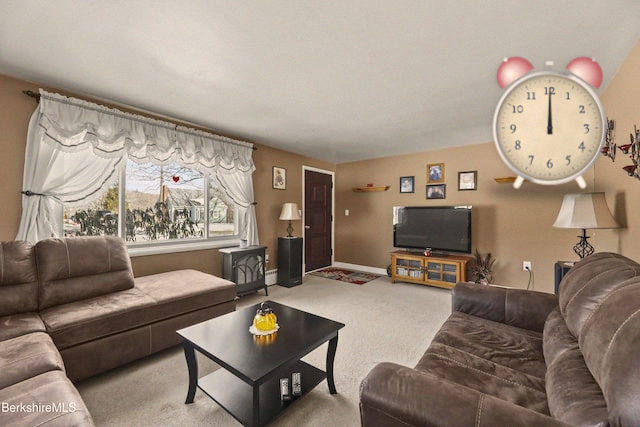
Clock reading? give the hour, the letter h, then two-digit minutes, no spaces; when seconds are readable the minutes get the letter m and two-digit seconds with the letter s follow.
12h00
